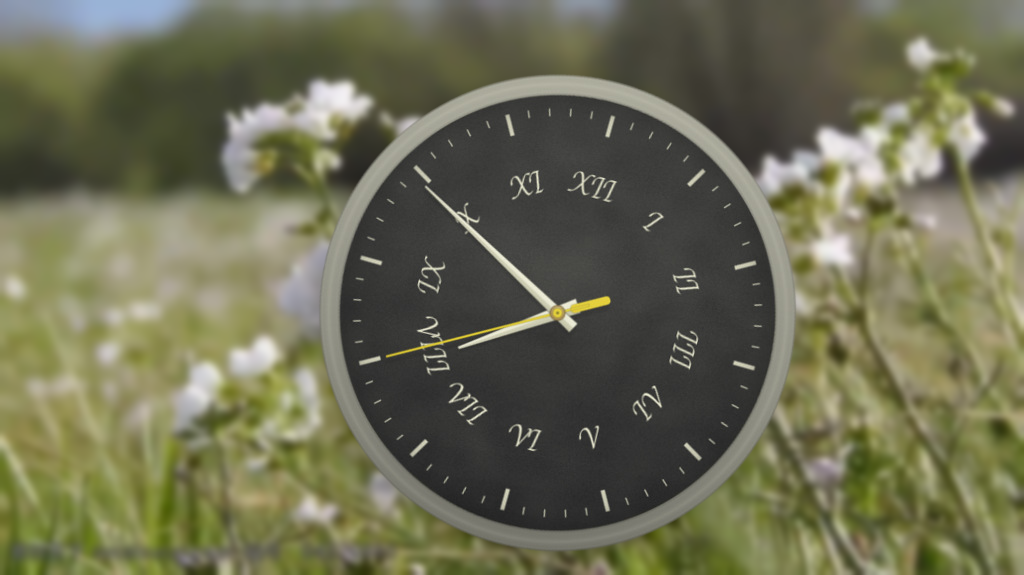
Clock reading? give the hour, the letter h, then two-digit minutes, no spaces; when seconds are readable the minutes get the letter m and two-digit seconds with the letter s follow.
7h49m40s
